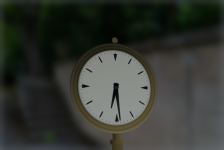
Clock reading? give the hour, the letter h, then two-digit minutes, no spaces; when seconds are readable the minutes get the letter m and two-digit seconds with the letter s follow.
6h29
